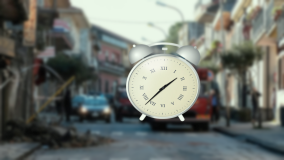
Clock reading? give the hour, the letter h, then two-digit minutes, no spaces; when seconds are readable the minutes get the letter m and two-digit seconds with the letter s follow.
1h37
